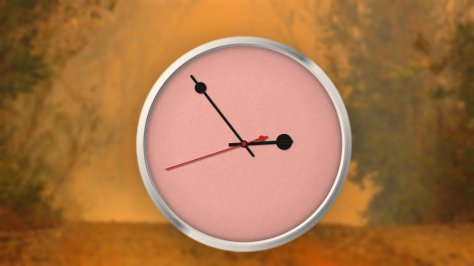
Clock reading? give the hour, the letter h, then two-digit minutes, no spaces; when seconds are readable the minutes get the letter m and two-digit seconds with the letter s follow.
2h53m42s
